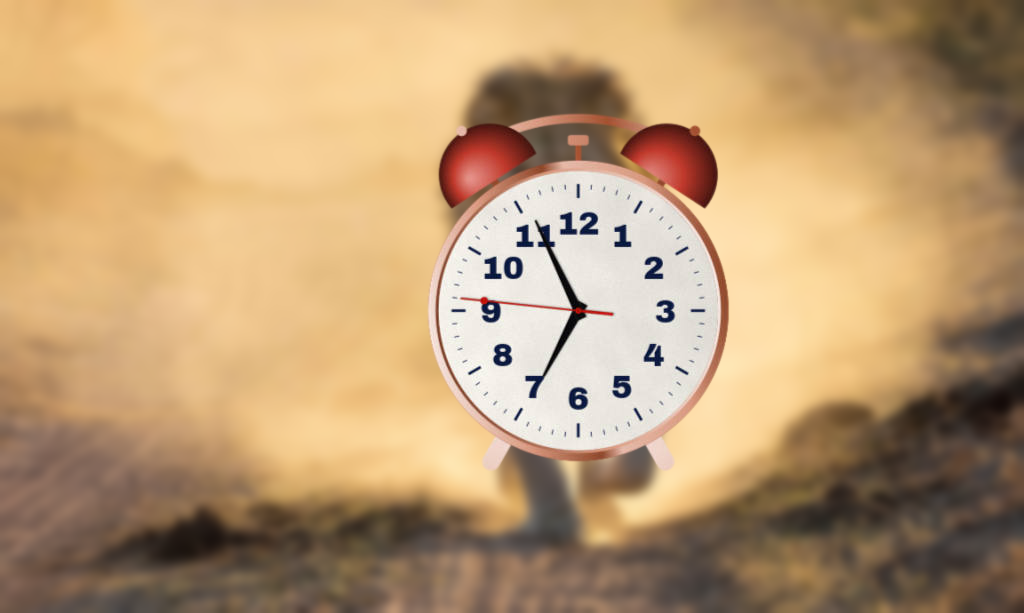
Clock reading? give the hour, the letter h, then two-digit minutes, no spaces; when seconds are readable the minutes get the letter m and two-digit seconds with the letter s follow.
6h55m46s
